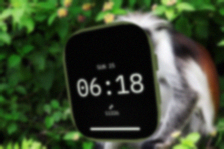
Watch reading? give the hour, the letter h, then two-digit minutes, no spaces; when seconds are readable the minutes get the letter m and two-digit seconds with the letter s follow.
6h18
